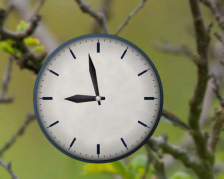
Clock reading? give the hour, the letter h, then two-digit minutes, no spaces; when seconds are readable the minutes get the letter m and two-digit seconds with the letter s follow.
8h58
